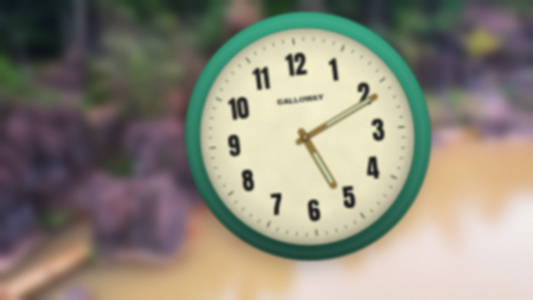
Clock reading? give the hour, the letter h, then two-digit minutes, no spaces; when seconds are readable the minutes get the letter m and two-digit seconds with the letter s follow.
5h11
